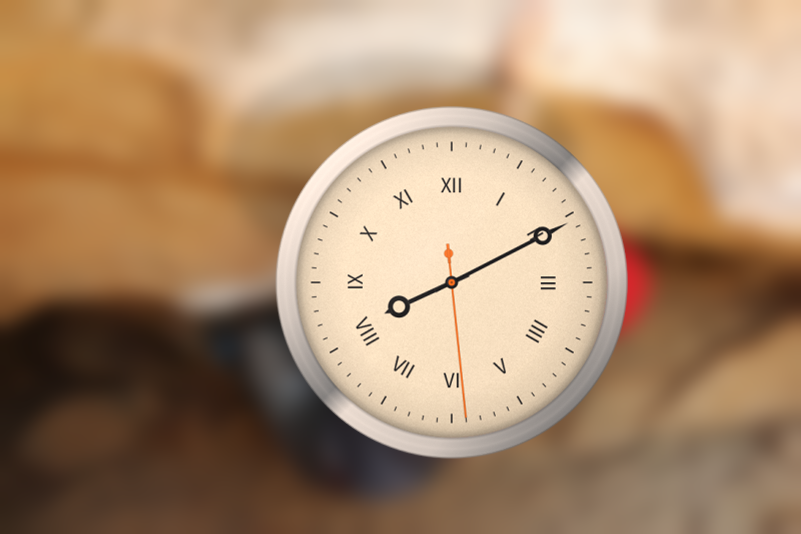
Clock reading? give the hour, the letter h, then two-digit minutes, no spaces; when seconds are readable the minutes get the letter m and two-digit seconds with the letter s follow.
8h10m29s
